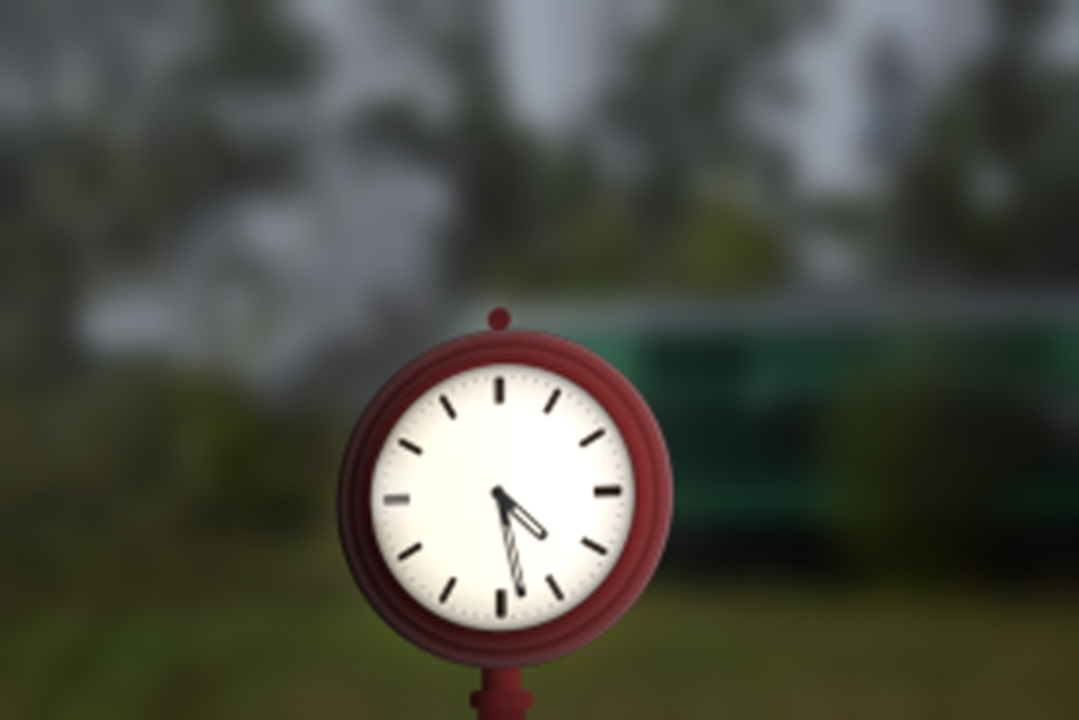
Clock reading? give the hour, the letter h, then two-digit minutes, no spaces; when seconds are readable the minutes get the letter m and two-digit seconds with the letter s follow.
4h28
